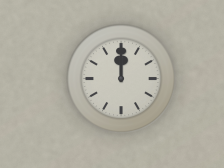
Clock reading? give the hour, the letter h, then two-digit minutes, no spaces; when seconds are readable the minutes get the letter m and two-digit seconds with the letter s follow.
12h00
